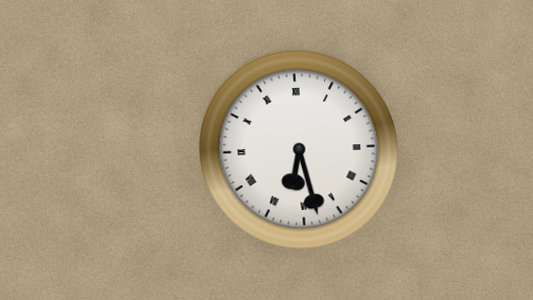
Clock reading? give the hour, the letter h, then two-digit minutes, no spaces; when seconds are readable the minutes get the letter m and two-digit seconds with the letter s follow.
6h28
